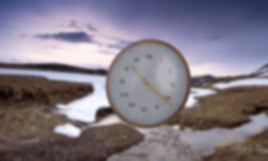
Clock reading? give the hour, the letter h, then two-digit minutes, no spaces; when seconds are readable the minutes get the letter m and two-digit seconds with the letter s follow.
10h21
